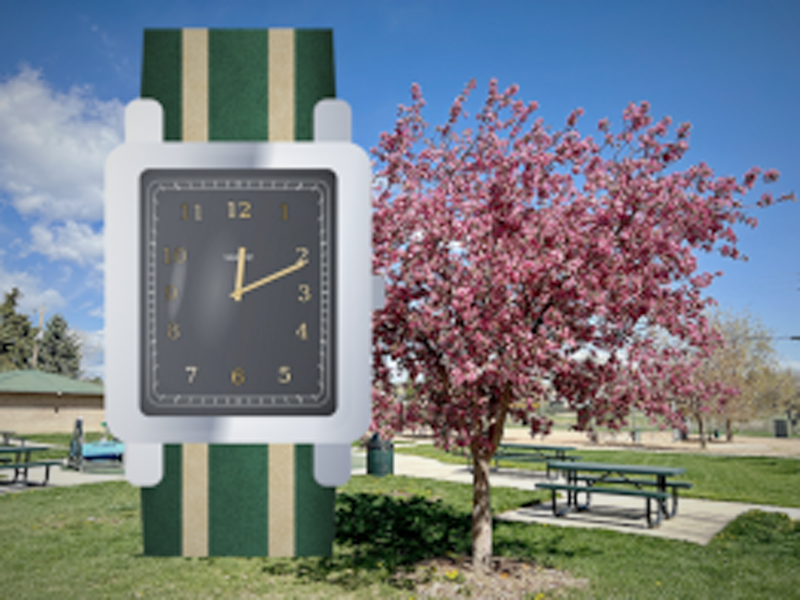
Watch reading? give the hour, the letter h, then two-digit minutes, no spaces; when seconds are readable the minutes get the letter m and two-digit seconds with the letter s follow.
12h11
